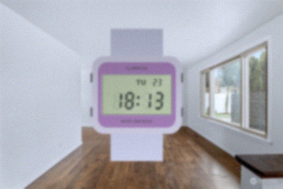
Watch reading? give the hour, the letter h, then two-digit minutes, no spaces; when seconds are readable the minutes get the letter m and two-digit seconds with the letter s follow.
18h13
